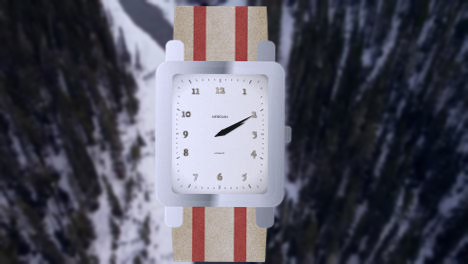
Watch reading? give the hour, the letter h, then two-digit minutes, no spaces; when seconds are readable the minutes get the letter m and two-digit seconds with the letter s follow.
2h10
